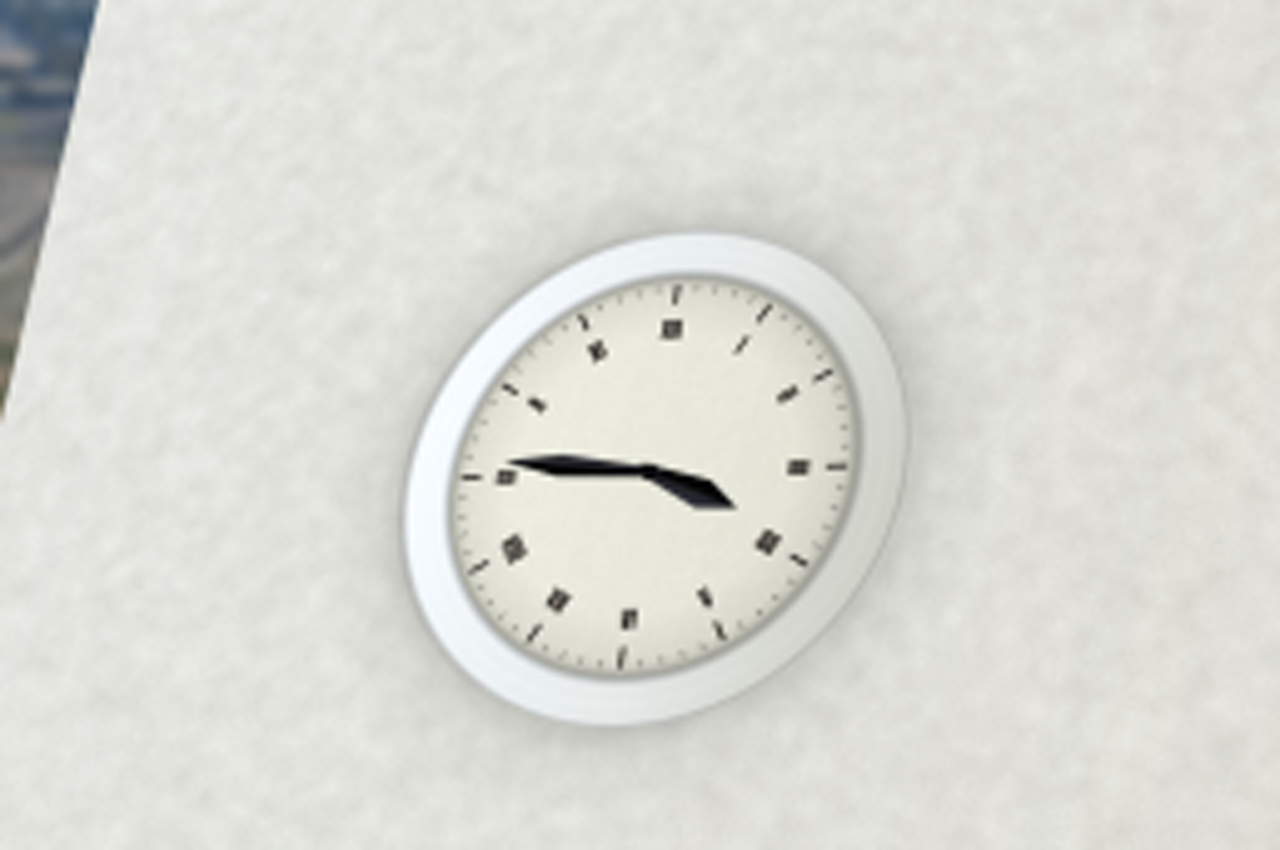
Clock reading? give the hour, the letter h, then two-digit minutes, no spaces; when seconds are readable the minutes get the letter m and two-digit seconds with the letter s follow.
3h46
